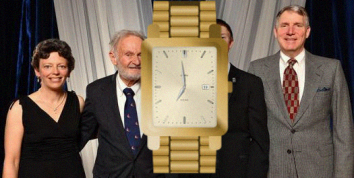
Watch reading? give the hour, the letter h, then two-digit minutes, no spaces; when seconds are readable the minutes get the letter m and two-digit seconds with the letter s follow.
6h59
